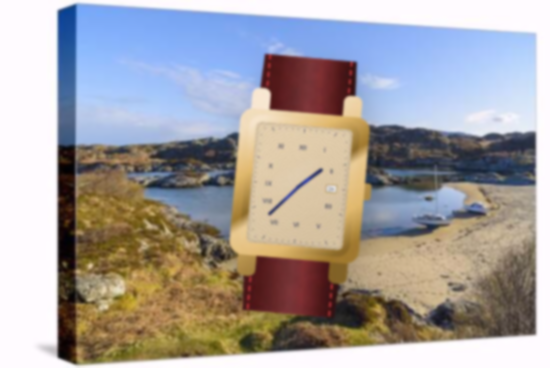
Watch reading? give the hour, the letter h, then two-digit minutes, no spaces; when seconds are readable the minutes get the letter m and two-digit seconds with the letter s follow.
1h37
